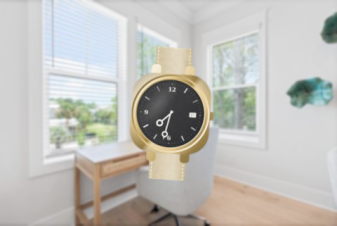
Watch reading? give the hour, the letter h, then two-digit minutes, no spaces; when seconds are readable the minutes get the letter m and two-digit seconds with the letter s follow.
7h32
